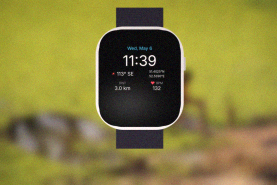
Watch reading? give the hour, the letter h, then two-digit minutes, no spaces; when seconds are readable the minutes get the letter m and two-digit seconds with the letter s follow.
11h39
